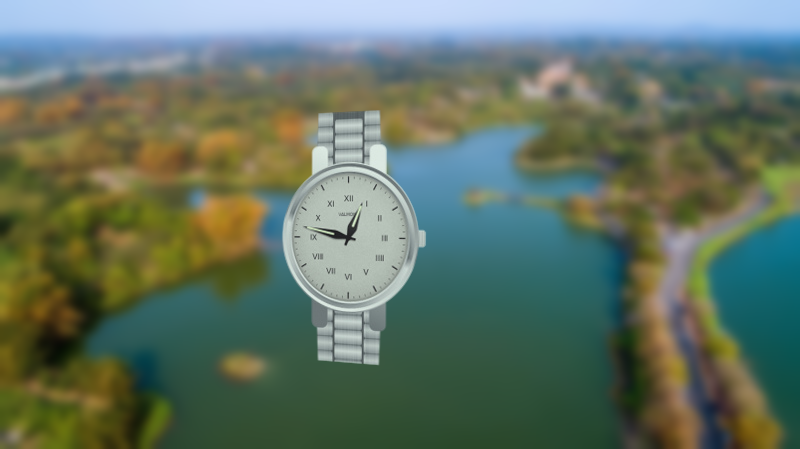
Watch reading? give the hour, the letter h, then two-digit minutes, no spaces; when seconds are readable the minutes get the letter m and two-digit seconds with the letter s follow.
12h47
